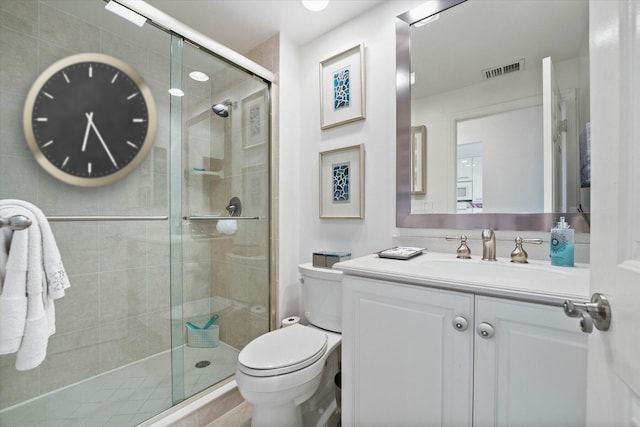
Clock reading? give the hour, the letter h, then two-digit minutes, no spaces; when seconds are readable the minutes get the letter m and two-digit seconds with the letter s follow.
6h25
